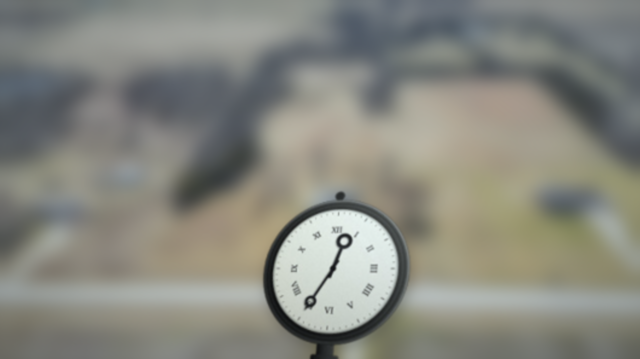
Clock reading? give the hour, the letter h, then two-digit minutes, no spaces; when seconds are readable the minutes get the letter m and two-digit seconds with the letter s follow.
12h35
